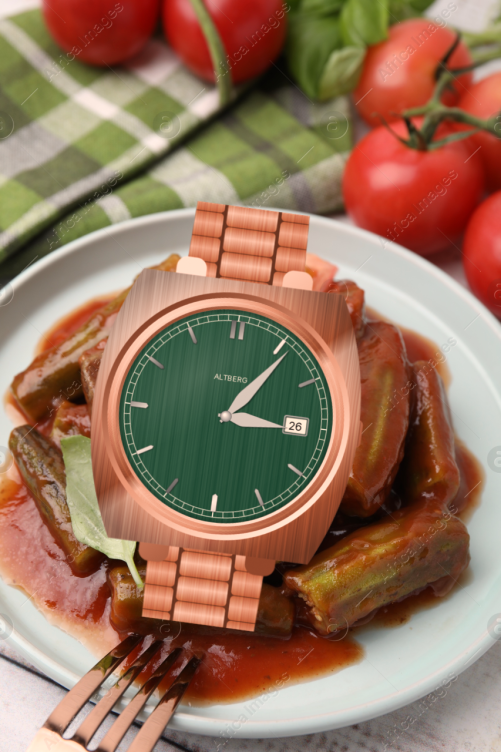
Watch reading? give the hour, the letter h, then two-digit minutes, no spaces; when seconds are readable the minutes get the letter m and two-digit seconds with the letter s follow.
3h06
